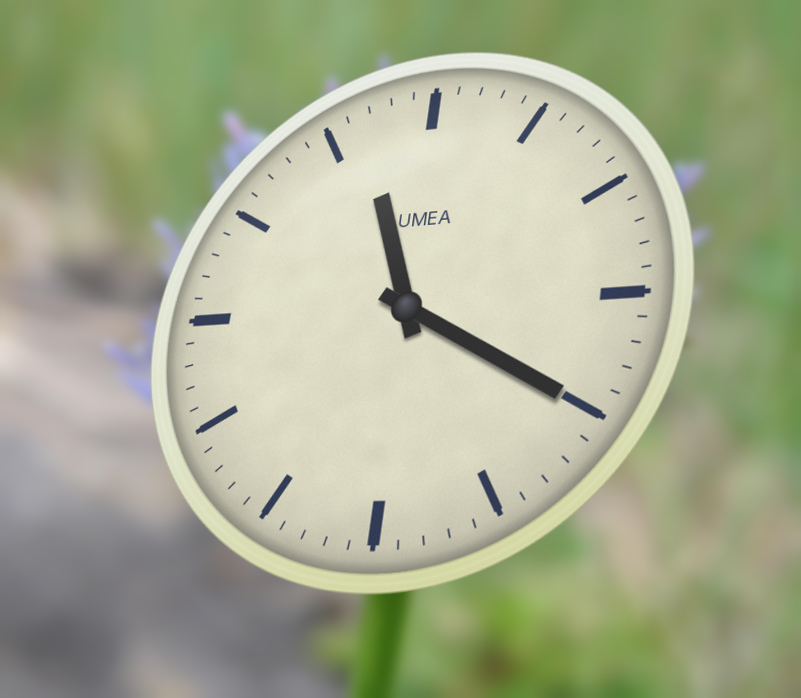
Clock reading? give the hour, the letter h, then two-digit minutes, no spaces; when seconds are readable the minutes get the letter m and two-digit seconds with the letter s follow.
11h20
